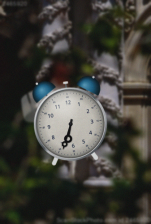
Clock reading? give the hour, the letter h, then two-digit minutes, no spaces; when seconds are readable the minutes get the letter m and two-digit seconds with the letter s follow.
6h34
